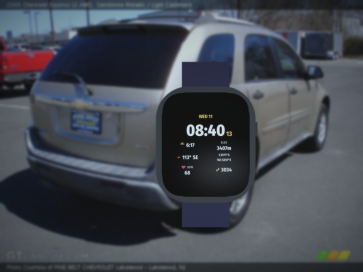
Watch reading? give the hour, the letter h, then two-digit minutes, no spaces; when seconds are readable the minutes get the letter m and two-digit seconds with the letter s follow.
8h40
